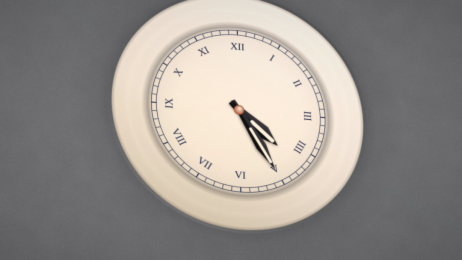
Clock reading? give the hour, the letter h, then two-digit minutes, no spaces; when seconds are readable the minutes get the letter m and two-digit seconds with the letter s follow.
4h25
